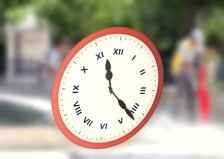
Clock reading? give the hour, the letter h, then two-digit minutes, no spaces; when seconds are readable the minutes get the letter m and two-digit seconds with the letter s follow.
11h22
